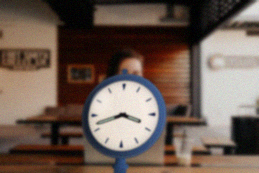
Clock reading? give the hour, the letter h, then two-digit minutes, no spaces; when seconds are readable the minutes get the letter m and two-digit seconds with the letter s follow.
3h42
